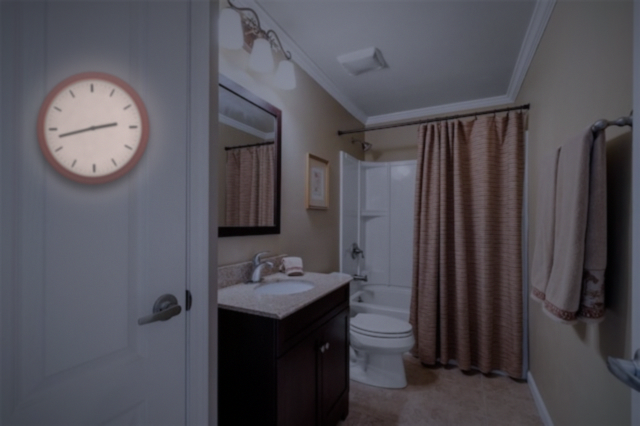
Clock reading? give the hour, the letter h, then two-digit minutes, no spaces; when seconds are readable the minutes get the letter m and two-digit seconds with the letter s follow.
2h43
